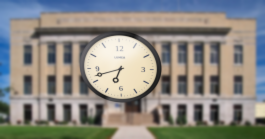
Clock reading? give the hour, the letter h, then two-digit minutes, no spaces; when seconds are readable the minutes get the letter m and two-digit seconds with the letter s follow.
6h42
